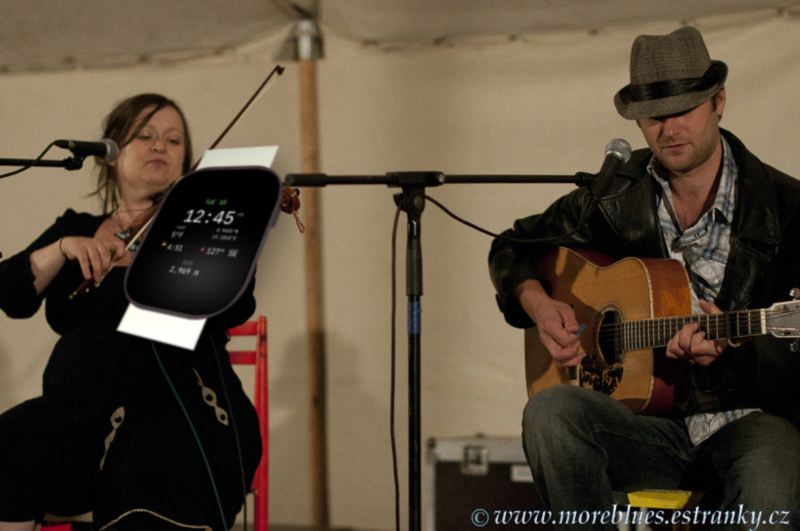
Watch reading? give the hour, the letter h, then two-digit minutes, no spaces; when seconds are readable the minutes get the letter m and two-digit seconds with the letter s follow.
12h45
